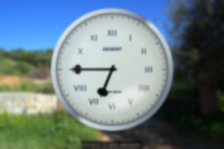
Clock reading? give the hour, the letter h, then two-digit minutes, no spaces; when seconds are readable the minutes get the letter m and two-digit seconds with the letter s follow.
6h45
